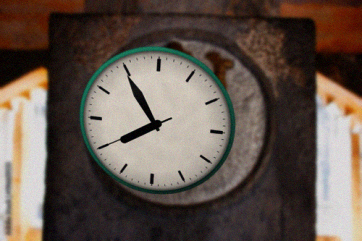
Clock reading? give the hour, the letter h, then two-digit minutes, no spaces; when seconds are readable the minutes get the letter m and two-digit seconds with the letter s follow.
7h54m40s
